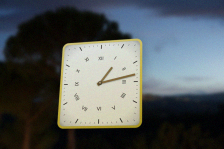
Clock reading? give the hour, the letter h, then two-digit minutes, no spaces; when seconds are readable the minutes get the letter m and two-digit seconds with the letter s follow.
1h13
